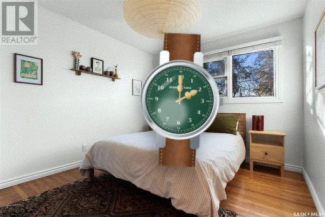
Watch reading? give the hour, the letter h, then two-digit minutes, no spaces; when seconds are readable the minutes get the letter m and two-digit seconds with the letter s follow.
2h00
